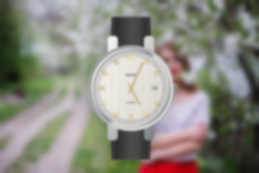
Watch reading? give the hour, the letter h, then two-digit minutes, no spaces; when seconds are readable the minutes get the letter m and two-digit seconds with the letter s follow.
5h04
